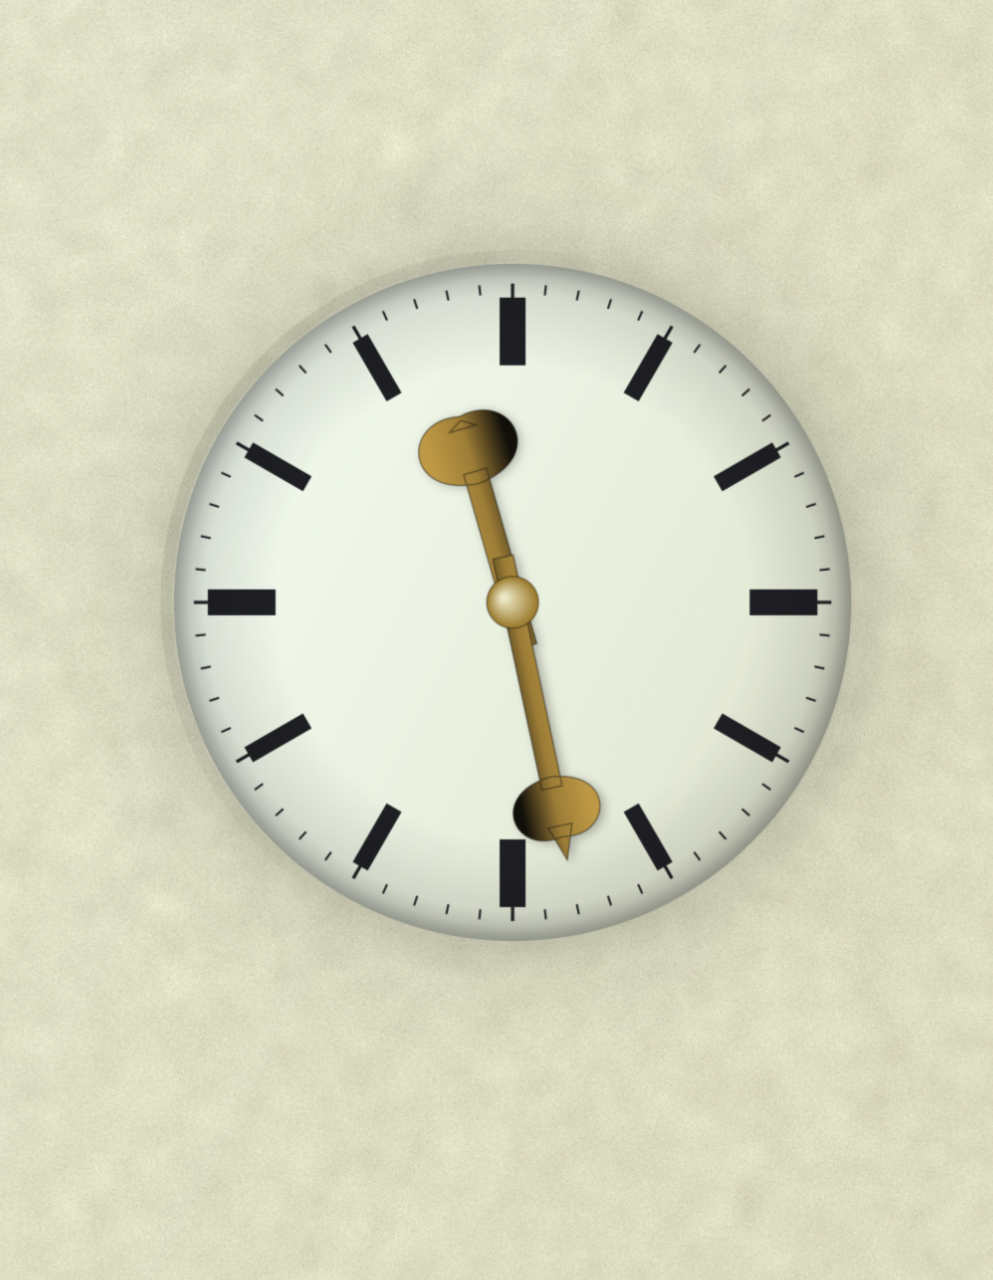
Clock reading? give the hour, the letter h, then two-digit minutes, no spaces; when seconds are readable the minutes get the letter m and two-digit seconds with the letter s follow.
11h28
